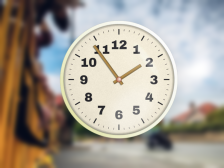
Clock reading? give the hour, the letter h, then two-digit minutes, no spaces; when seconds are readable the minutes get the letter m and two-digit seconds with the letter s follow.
1h54
